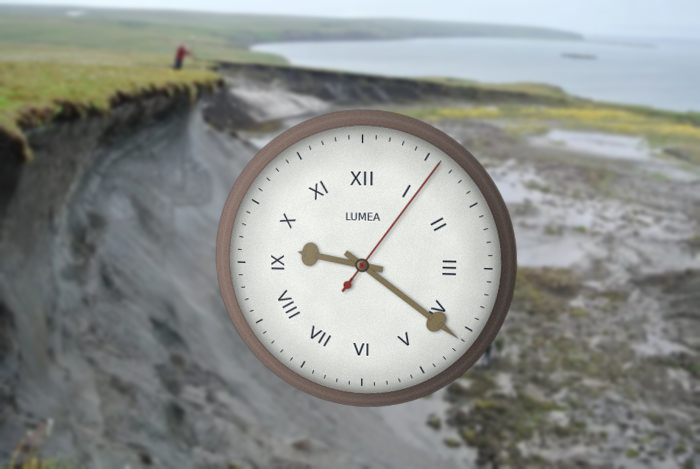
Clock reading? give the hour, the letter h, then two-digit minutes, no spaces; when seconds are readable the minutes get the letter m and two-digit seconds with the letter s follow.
9h21m06s
